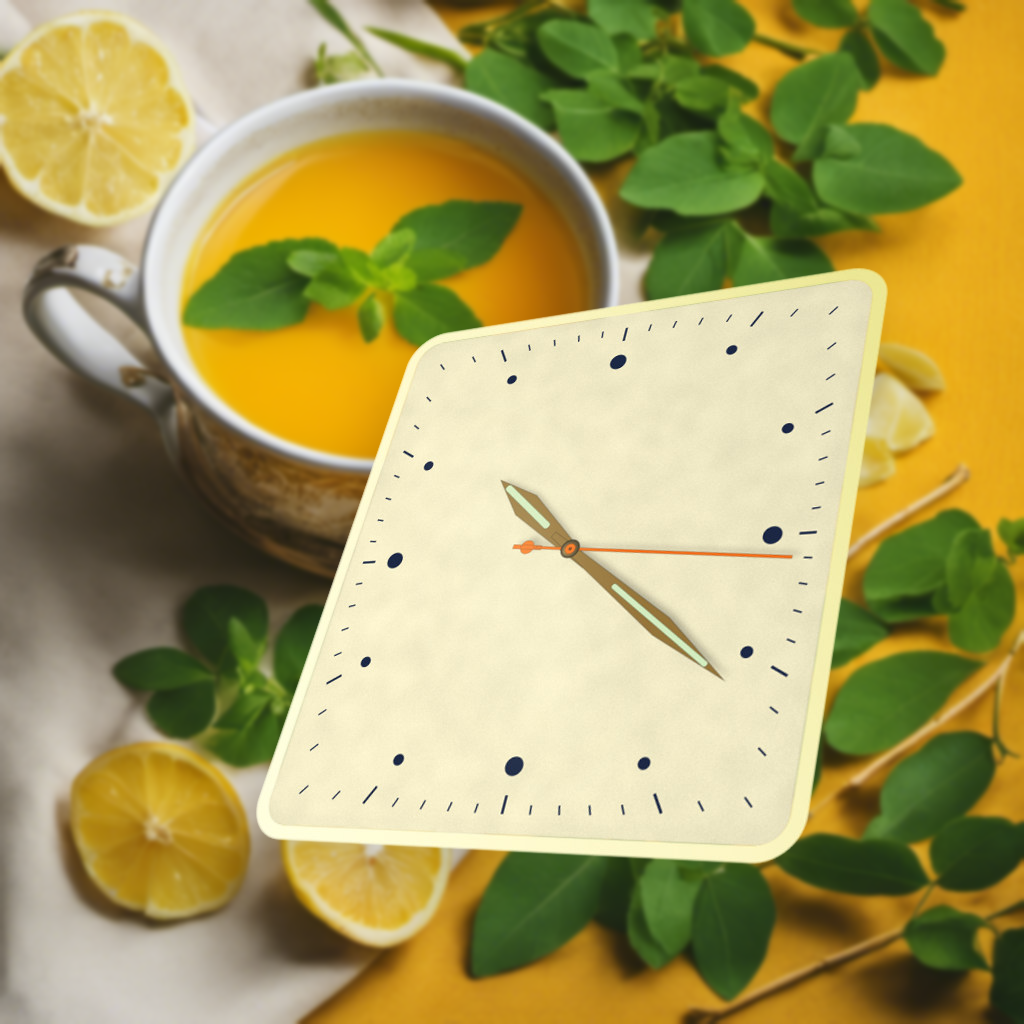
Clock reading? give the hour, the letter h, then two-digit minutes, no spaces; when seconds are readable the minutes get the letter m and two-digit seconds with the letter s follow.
10h21m16s
